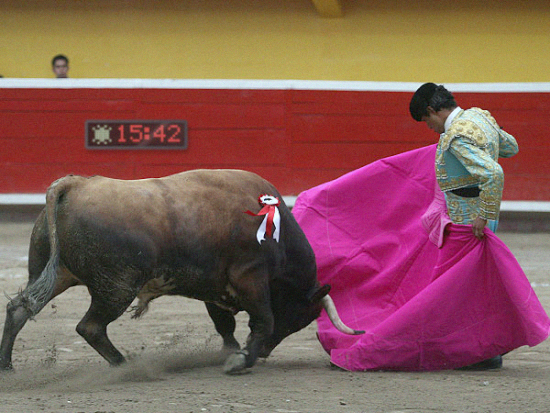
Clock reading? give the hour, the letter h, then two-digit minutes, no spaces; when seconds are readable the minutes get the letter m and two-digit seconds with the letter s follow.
15h42
